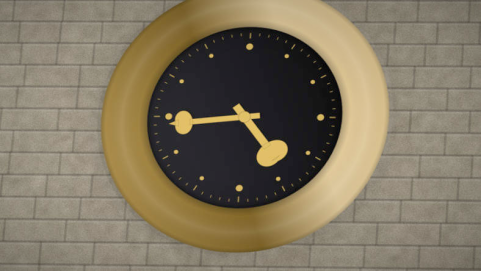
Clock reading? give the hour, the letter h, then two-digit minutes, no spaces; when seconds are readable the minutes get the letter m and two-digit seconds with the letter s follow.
4h44
